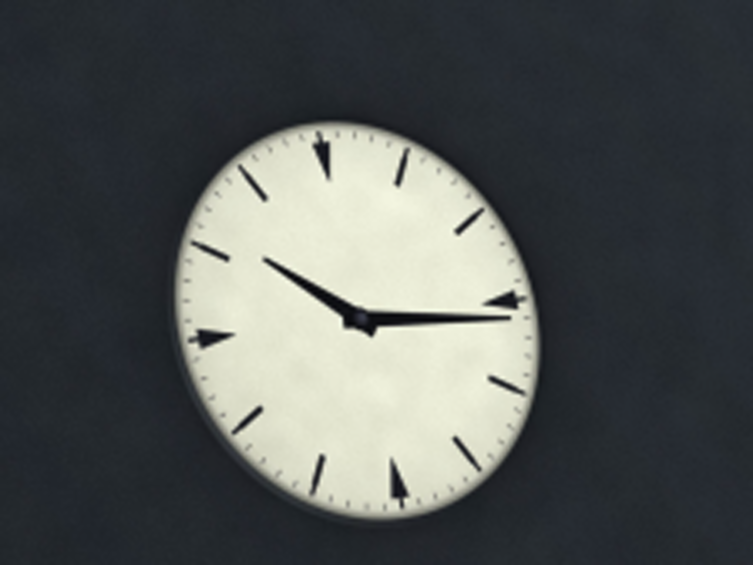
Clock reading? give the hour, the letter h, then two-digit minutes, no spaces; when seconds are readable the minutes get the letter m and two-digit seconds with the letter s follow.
10h16
